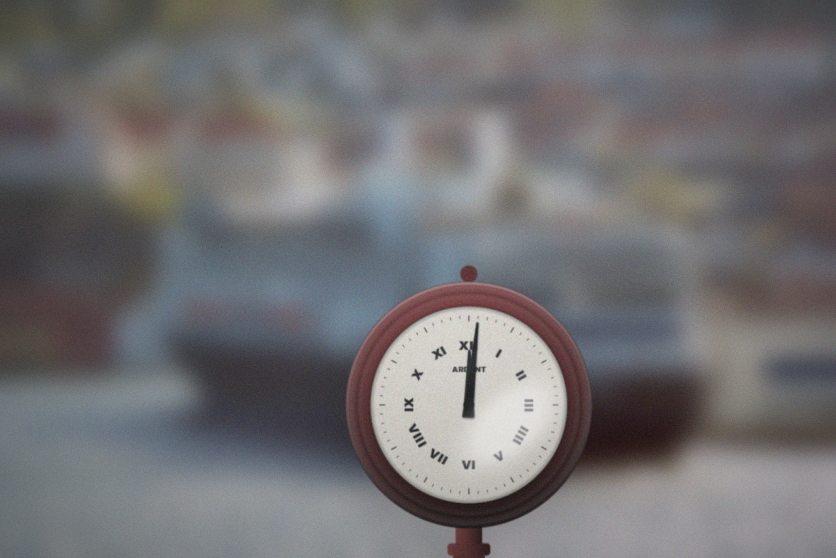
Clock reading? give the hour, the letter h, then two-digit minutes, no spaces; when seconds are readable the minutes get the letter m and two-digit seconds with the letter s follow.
12h01
